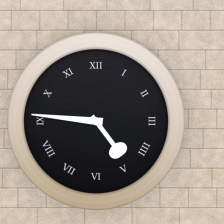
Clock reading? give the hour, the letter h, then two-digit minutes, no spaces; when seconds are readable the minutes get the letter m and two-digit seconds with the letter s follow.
4h46
